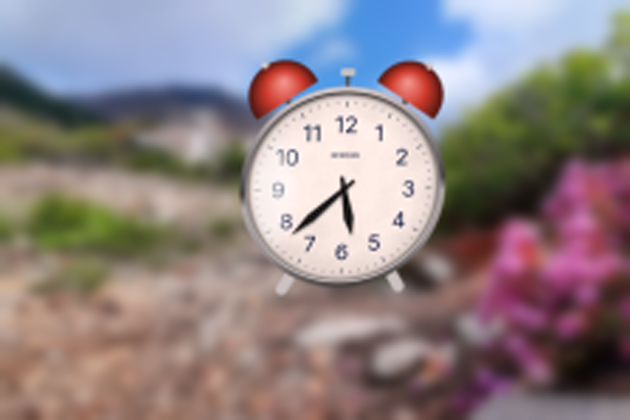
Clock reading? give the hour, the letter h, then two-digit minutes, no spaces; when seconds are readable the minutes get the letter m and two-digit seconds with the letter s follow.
5h38
